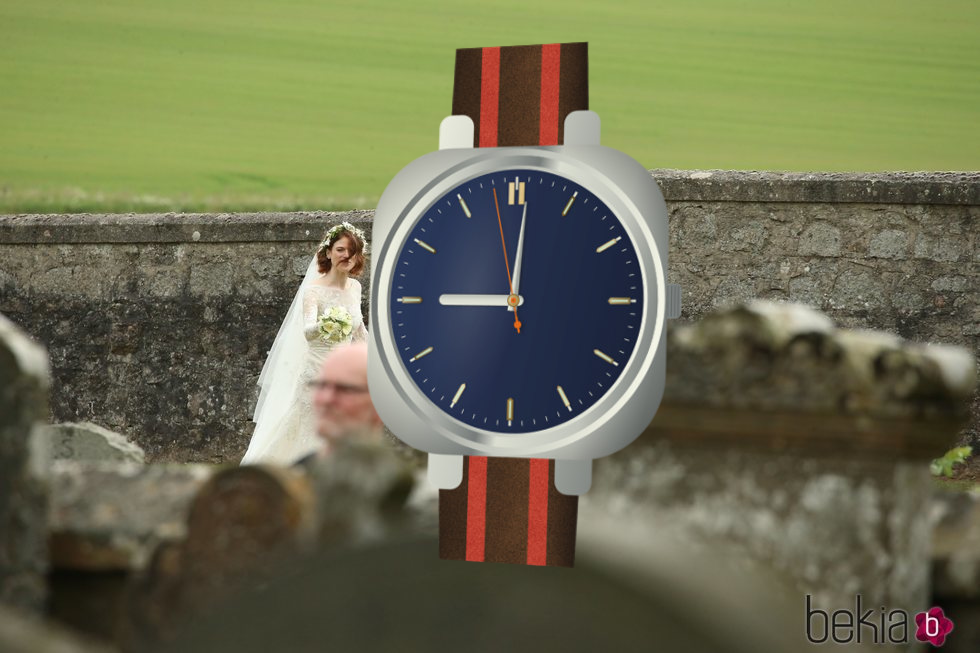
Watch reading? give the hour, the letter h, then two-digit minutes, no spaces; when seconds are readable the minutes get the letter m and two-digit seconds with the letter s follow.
9h00m58s
